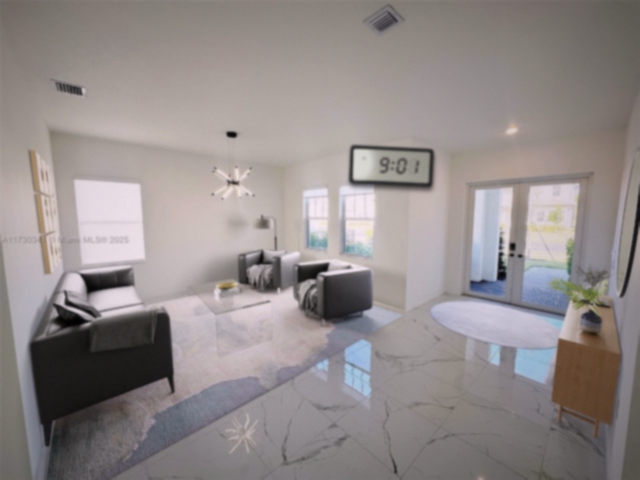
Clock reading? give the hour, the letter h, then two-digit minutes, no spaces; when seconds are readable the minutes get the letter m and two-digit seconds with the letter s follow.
9h01
